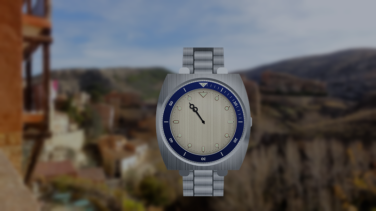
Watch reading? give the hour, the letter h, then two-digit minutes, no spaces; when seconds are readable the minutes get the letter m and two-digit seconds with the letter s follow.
10h54
